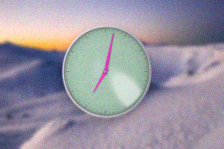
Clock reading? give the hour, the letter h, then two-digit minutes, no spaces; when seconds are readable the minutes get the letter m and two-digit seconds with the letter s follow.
7h02
